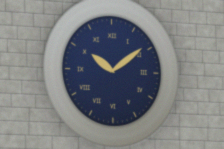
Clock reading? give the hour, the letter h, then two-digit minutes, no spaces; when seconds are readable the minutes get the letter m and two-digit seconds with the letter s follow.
10h09
